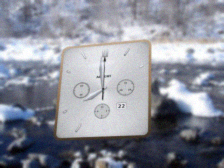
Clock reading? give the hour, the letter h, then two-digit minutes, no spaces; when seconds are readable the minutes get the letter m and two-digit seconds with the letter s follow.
7h59
